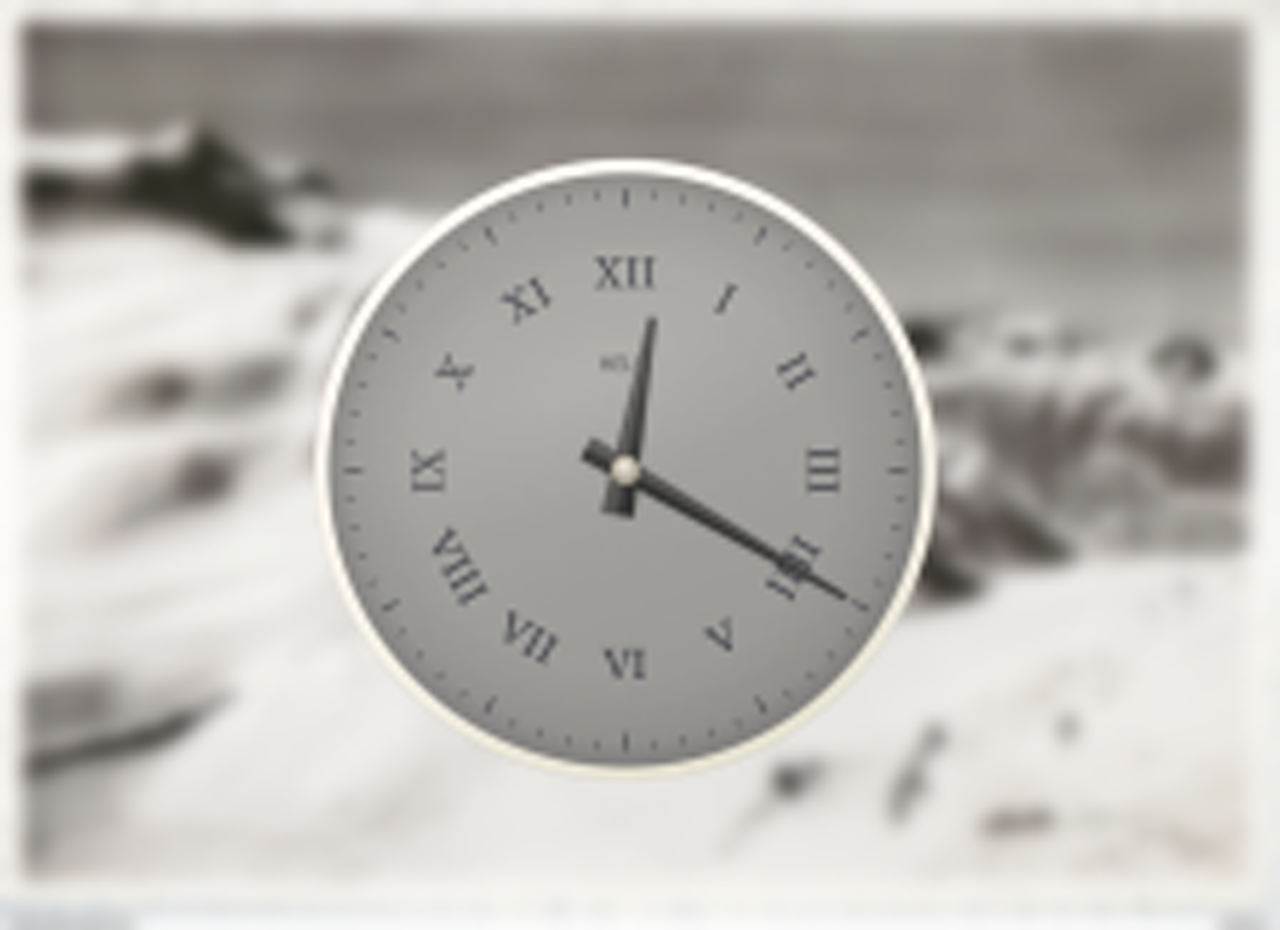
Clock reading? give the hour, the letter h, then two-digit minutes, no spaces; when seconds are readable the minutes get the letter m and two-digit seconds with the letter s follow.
12h20
